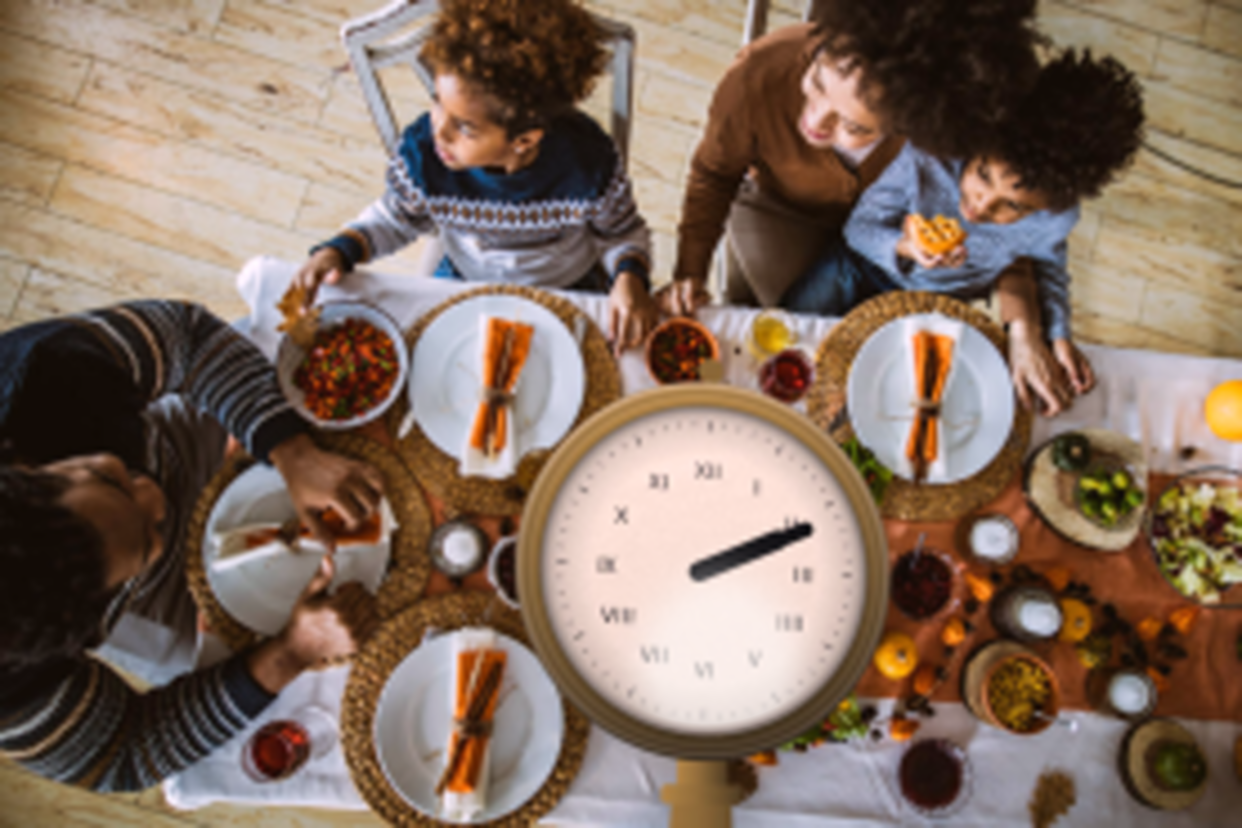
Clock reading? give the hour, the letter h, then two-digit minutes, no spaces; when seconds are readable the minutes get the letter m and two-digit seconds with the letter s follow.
2h11
